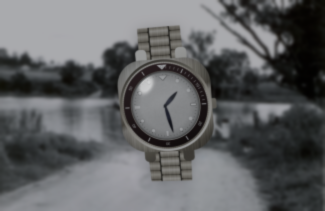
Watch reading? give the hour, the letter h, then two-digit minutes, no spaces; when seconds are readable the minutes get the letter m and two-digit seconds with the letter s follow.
1h28
